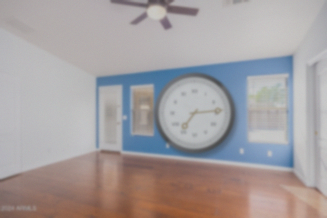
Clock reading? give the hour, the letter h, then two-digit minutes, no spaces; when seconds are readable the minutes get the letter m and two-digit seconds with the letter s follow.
7h14
